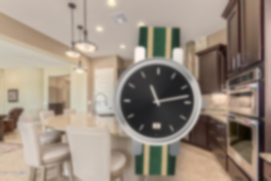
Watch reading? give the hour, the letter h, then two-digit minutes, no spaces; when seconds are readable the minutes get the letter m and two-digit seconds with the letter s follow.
11h13
